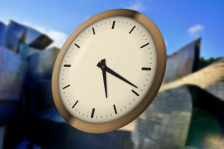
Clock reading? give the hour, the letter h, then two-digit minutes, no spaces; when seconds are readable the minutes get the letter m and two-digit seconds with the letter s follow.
5h19
